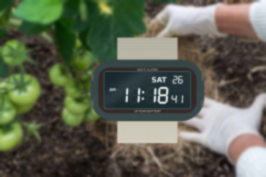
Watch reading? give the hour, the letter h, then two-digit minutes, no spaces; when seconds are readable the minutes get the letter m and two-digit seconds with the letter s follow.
11h18
